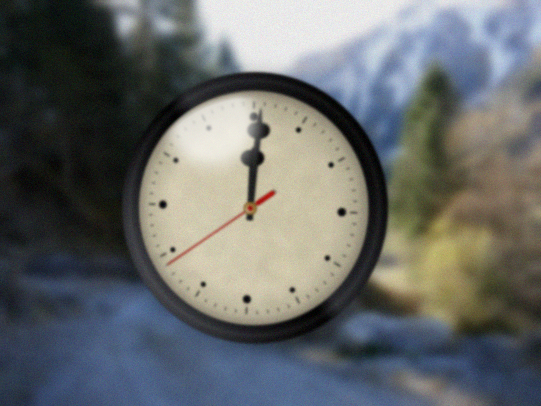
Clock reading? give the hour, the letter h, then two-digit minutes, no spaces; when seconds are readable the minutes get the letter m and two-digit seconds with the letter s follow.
12h00m39s
